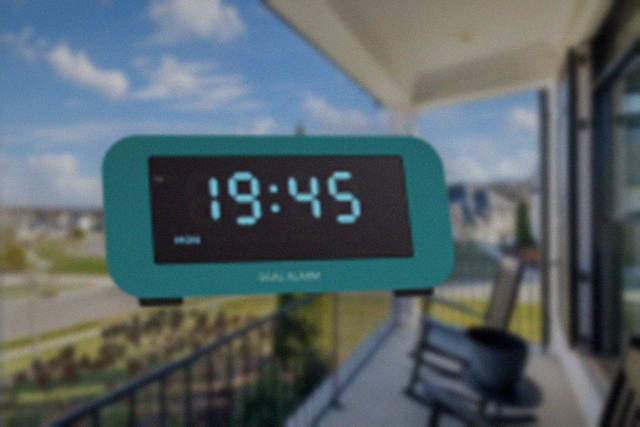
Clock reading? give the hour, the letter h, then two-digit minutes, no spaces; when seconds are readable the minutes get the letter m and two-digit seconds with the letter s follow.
19h45
